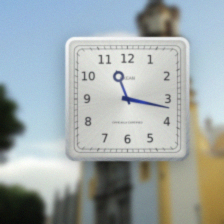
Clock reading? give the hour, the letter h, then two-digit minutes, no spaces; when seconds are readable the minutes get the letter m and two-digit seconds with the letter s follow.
11h17
